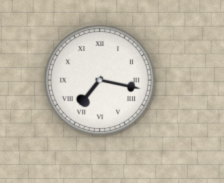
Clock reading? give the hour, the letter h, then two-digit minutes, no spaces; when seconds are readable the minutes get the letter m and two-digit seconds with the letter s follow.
7h17
